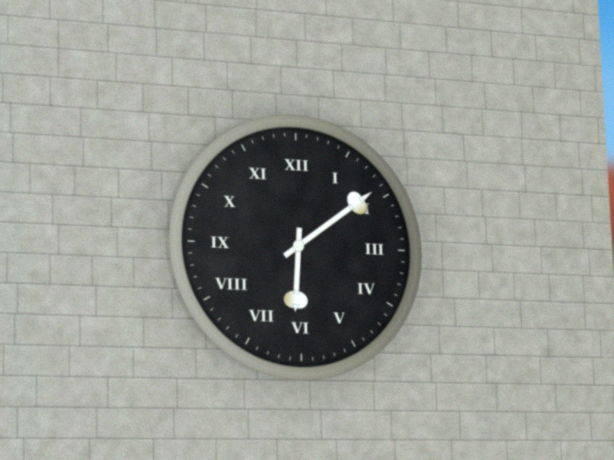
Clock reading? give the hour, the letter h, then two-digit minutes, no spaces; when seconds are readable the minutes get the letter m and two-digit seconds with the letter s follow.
6h09
